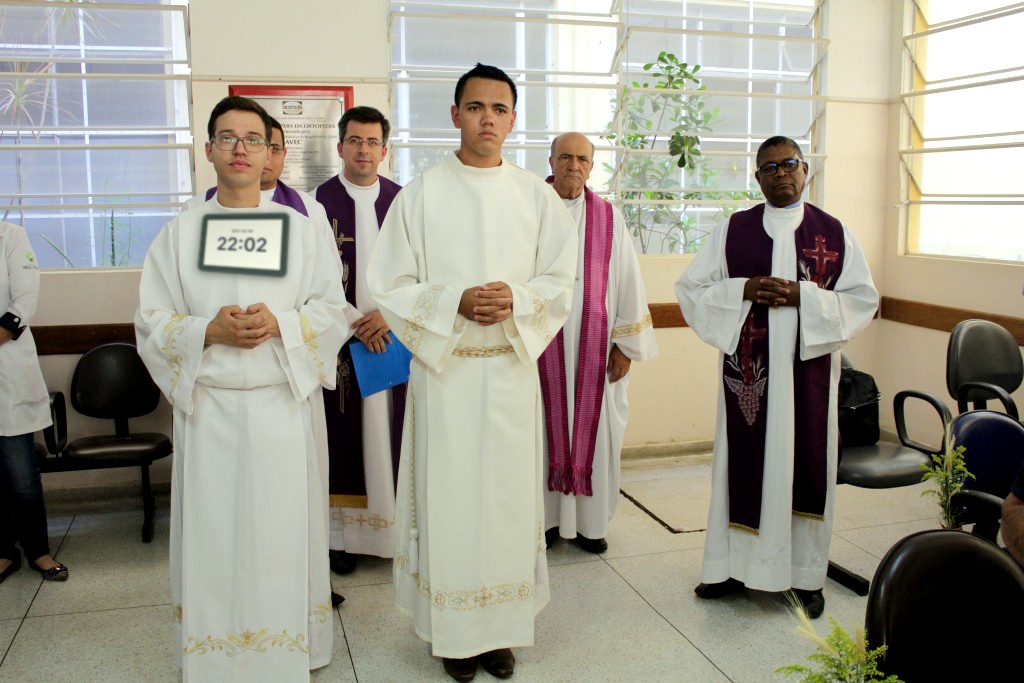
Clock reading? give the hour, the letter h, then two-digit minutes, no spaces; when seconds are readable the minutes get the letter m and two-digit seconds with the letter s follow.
22h02
